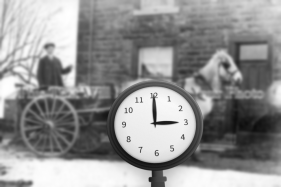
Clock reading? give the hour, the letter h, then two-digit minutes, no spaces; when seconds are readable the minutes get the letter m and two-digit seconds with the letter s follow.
3h00
